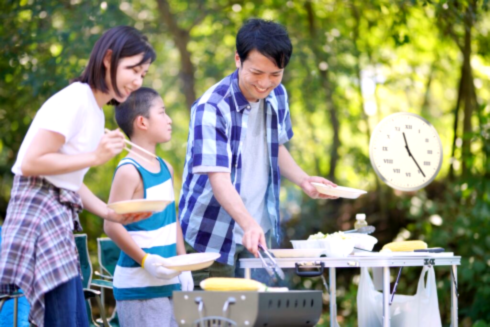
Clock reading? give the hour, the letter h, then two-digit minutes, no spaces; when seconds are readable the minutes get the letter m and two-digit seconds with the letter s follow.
11h24
